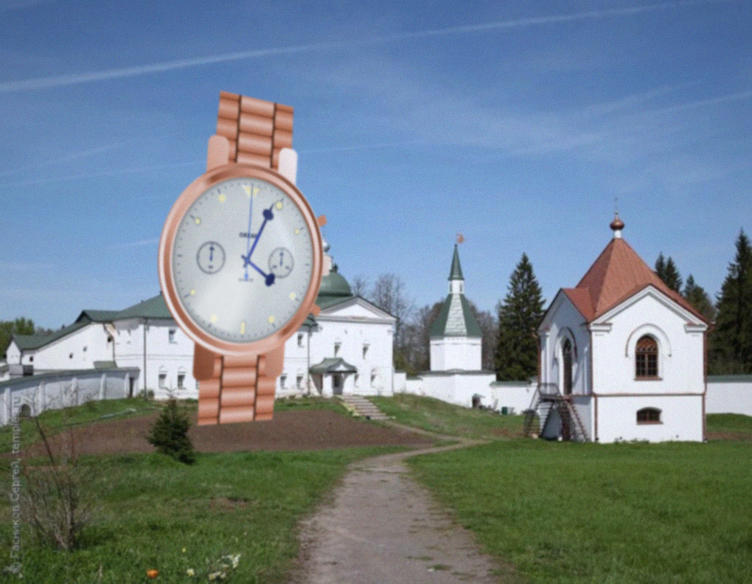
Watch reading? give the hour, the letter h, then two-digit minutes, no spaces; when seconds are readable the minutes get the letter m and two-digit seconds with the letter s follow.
4h04
